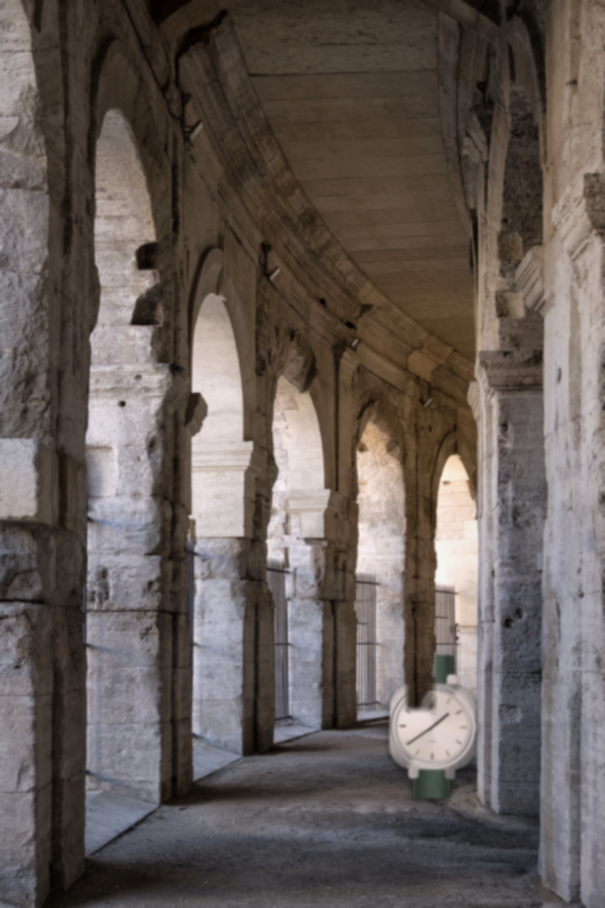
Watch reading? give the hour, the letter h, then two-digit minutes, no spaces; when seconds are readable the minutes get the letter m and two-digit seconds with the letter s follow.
1h39
